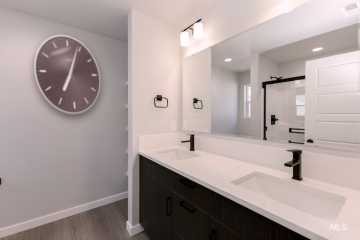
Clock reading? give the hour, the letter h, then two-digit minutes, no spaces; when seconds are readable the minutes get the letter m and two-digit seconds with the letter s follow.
7h04
